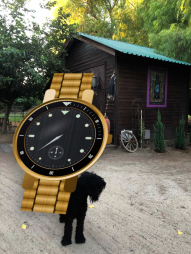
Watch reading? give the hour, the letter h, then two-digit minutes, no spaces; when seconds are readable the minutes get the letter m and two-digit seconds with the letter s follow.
7h38
